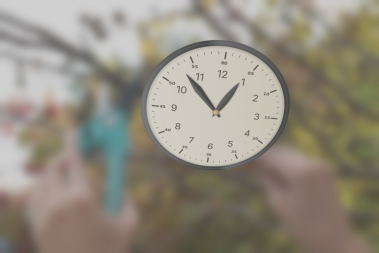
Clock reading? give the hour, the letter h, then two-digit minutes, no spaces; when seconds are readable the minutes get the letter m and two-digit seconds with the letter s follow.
12h53
